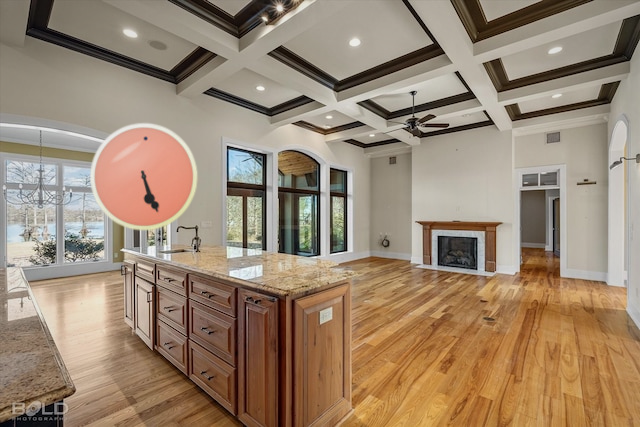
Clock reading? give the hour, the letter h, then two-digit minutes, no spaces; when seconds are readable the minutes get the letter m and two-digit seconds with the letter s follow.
5h26
